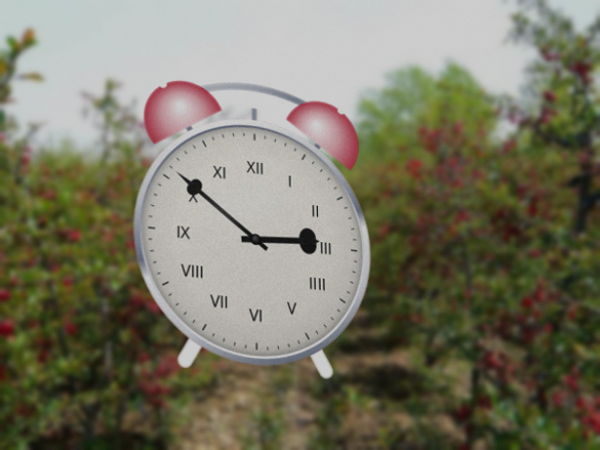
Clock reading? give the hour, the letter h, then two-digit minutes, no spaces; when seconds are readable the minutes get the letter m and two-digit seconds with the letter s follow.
2h51
